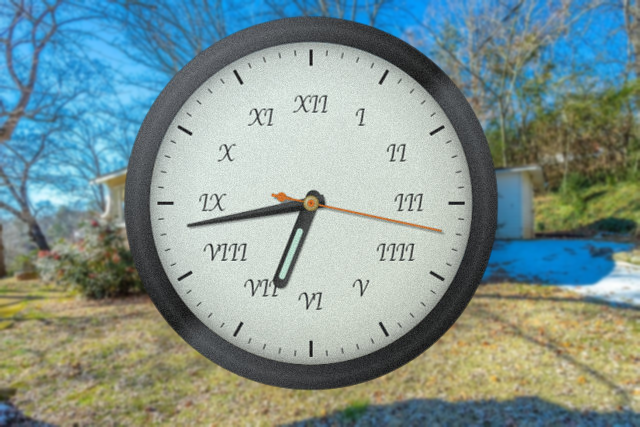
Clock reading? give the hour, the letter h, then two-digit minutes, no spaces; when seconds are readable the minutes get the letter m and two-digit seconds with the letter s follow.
6h43m17s
